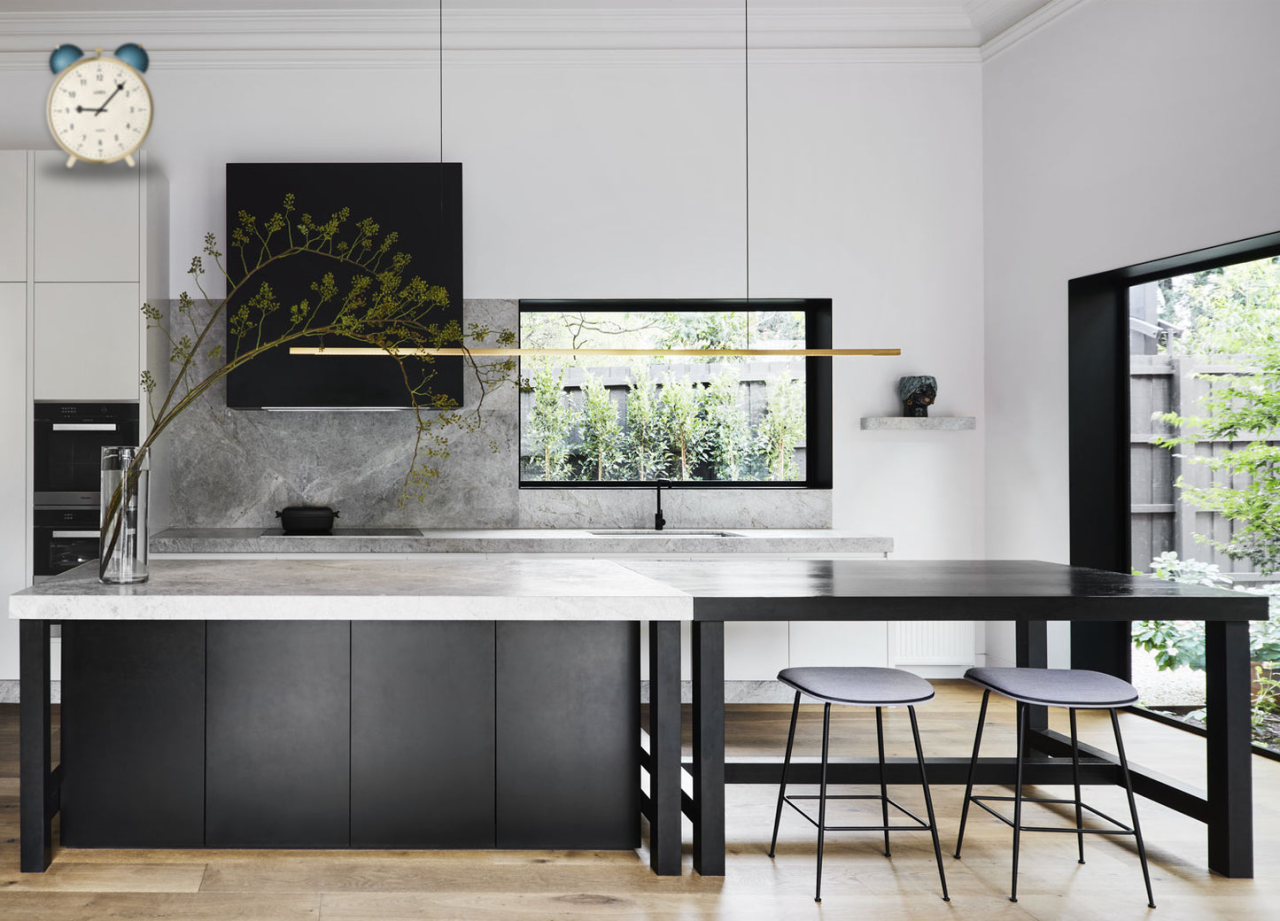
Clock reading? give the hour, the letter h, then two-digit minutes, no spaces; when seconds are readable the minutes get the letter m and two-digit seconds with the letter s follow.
9h07
